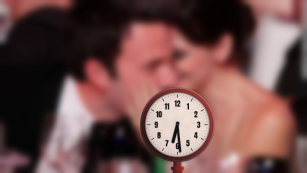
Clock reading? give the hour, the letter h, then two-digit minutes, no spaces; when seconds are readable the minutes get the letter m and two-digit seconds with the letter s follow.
6h29
